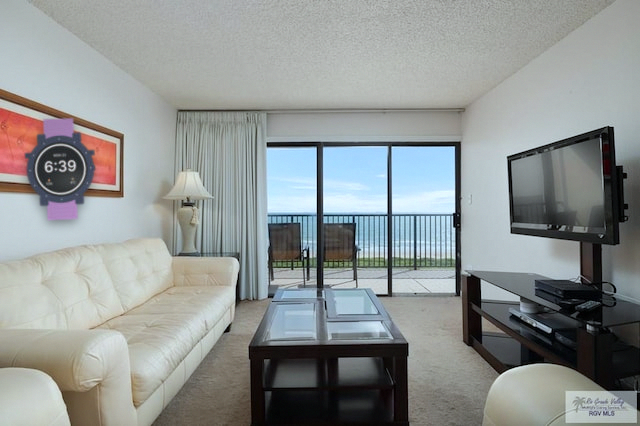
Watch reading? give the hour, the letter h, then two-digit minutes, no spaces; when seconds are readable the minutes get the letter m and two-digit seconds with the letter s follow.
6h39
